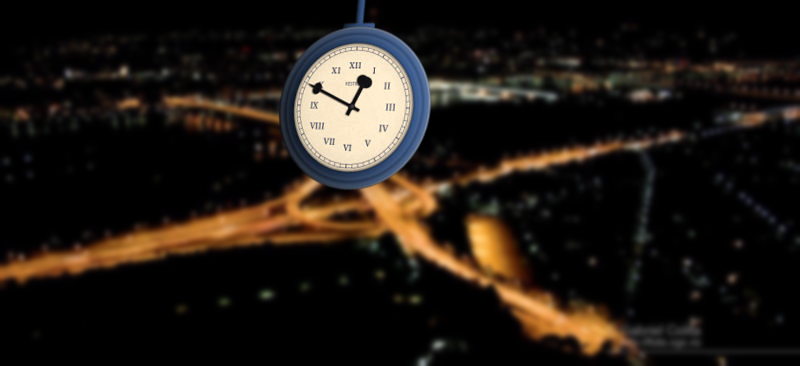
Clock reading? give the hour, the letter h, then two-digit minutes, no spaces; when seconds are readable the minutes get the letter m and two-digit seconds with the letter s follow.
12h49
